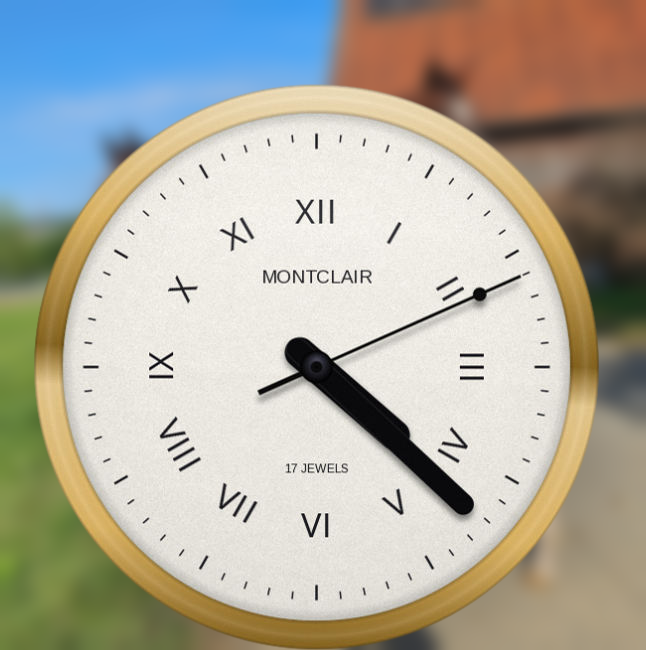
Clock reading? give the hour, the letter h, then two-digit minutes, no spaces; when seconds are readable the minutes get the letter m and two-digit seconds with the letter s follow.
4h22m11s
